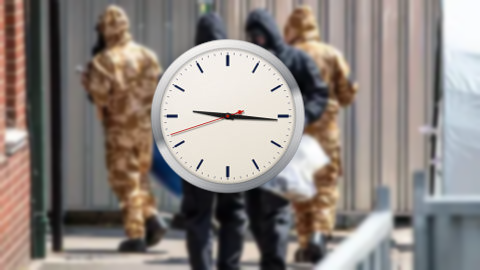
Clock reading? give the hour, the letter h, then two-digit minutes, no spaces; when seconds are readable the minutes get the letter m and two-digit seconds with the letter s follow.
9h15m42s
